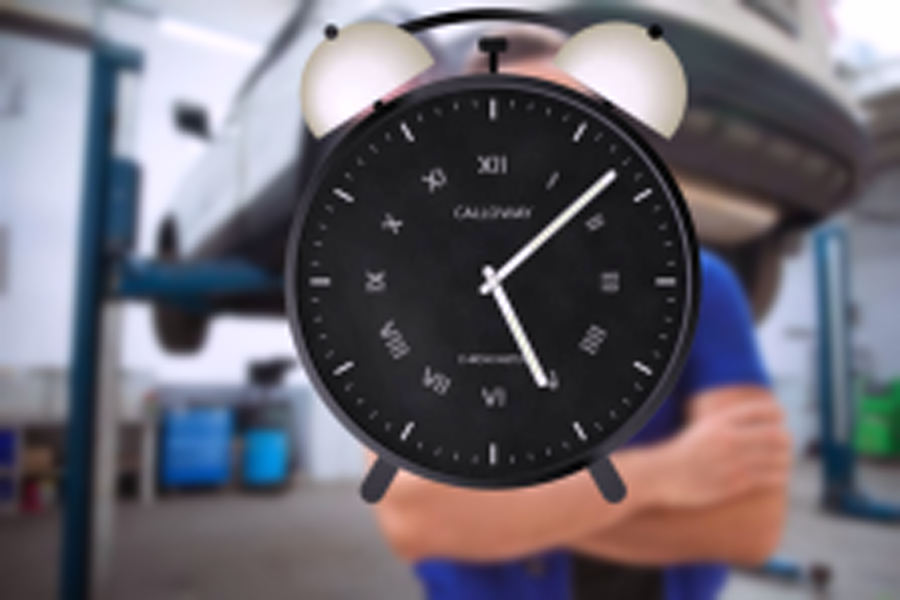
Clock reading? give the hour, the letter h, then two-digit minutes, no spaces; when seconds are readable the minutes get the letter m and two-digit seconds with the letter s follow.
5h08
